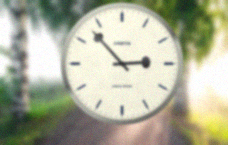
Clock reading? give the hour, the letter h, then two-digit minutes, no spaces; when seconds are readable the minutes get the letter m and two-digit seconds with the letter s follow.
2h53
